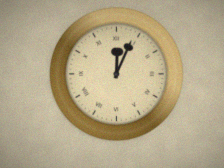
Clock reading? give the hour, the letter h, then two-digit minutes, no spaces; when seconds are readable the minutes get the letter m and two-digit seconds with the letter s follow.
12h04
